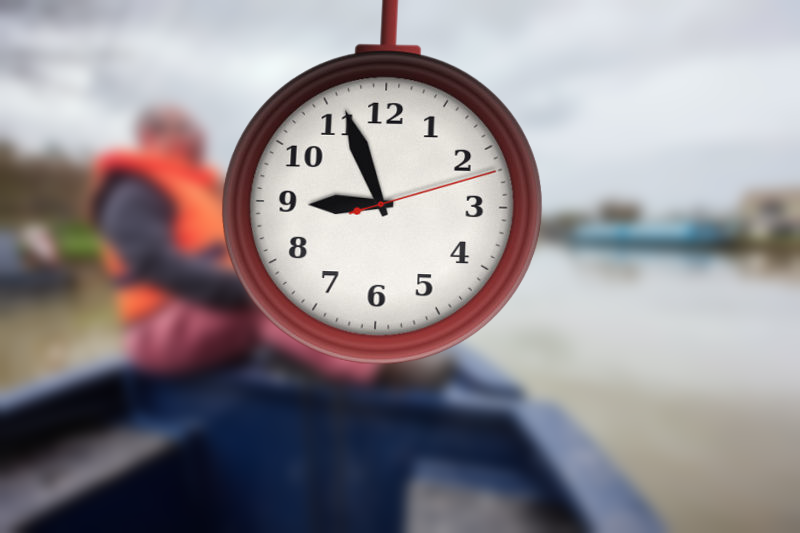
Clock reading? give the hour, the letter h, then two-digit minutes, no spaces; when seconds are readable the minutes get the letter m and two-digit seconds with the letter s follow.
8h56m12s
